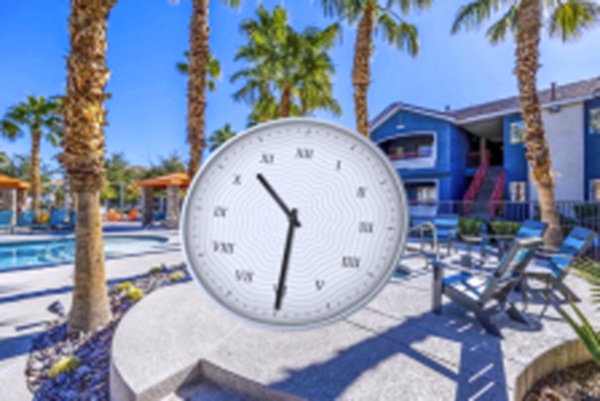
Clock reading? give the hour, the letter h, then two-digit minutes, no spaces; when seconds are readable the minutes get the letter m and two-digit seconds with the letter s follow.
10h30
